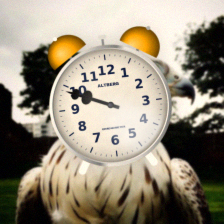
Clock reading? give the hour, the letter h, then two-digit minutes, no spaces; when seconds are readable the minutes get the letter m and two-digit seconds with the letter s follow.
9h49
